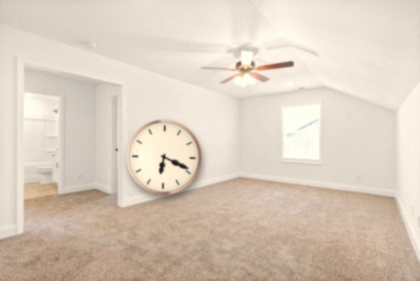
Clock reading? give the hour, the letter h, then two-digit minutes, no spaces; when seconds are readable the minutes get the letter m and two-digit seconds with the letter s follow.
6h19
